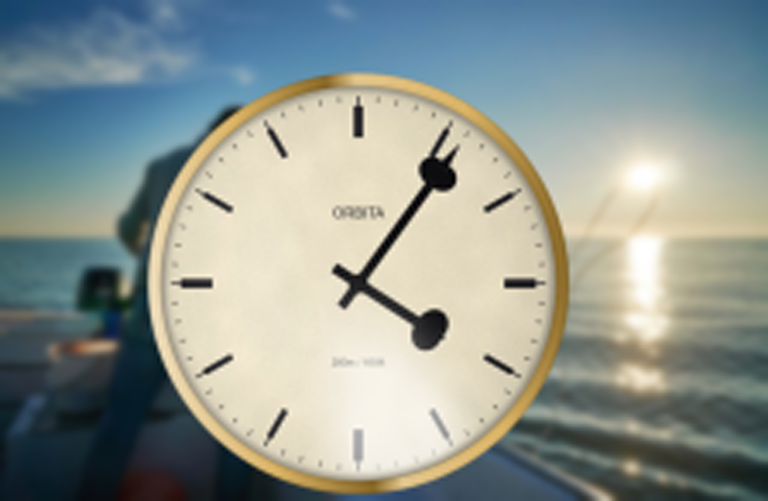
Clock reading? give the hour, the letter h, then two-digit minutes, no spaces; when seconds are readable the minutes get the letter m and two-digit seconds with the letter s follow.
4h06
